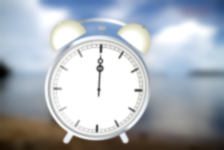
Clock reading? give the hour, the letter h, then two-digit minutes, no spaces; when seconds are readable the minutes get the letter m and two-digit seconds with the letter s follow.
12h00
